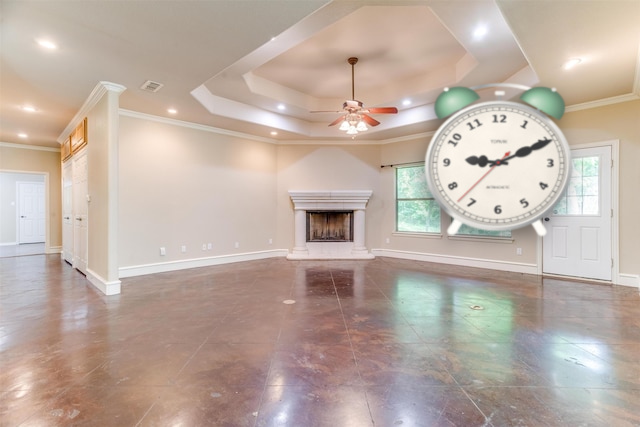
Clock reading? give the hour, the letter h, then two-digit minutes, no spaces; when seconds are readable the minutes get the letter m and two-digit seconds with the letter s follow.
9h10m37s
